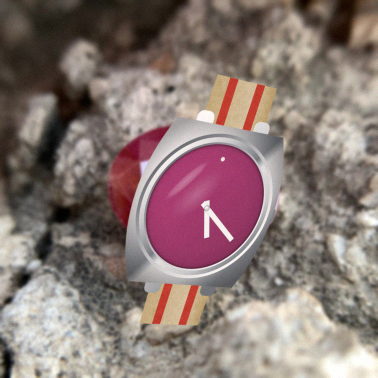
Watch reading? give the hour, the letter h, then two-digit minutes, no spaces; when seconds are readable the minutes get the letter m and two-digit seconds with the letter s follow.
5h21
